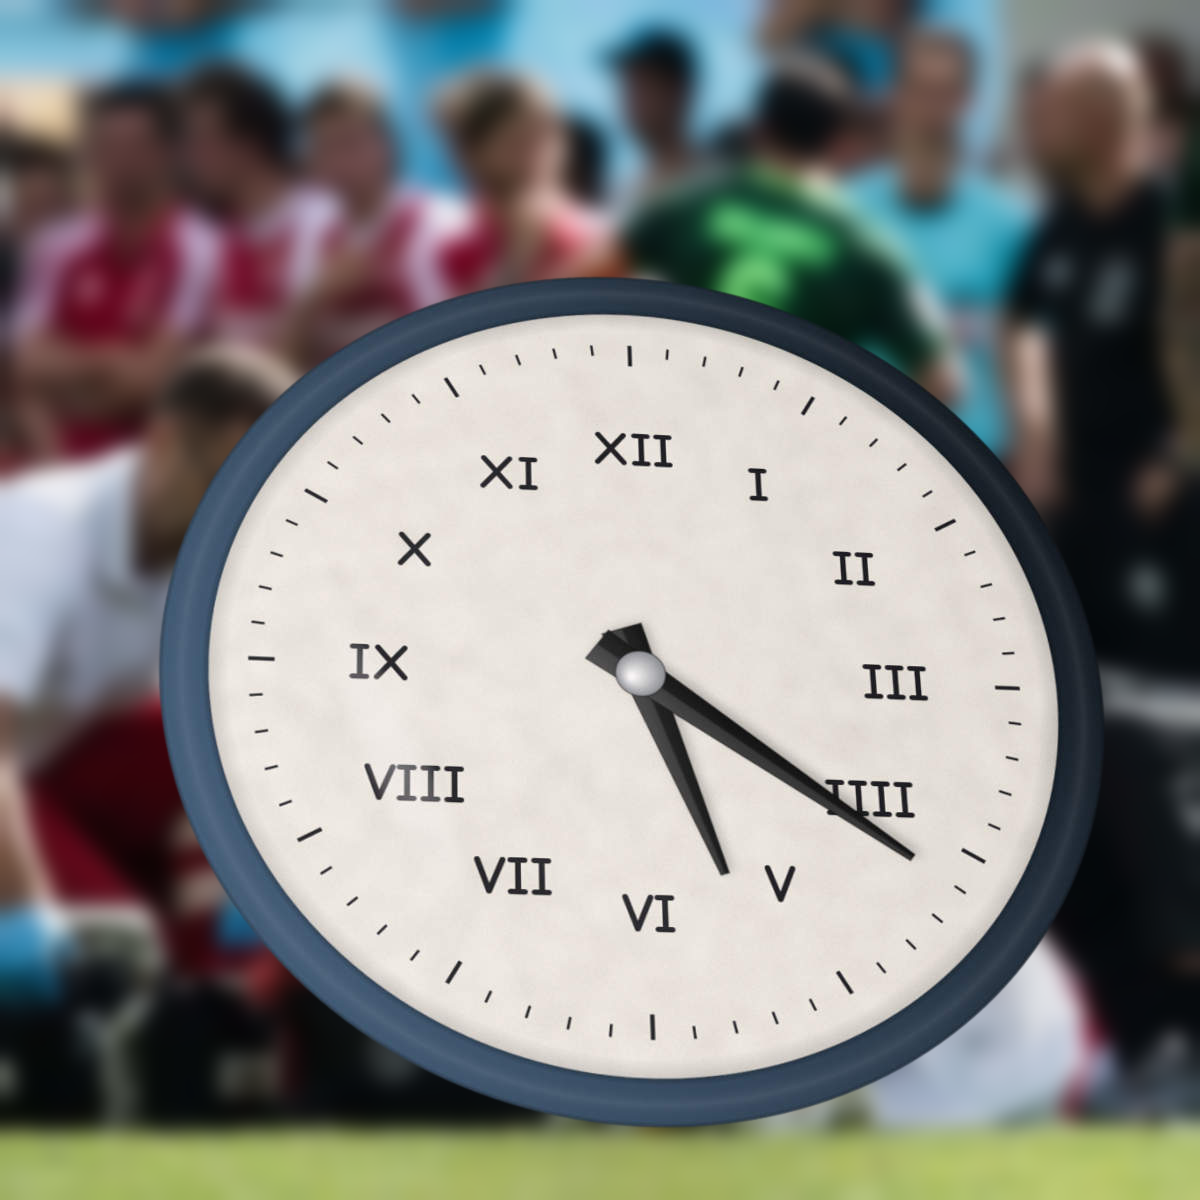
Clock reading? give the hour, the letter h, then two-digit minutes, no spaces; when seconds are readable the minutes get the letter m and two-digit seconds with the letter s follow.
5h21
